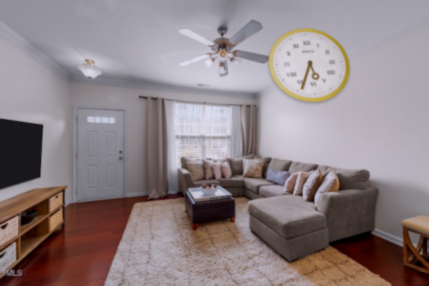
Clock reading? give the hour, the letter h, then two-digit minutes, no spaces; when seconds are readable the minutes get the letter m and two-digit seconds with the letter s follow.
5h34
